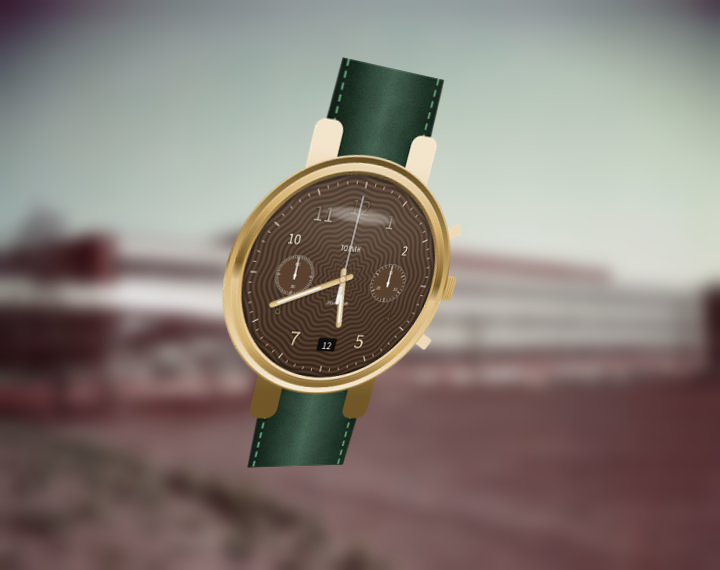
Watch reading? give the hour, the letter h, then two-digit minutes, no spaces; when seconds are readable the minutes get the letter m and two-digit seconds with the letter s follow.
5h41
